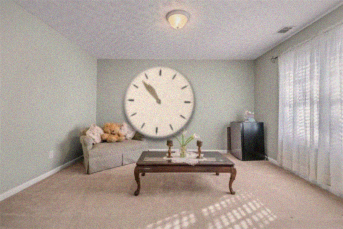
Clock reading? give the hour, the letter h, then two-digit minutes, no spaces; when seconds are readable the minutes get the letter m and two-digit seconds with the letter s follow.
10h53
